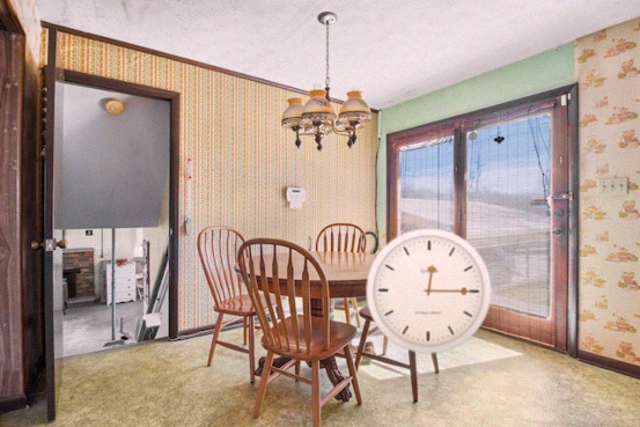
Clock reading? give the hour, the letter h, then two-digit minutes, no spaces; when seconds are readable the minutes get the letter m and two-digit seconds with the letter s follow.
12h15
